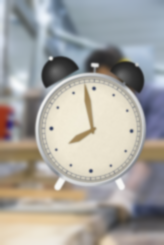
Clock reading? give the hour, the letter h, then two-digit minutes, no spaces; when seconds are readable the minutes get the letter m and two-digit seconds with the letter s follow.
7h58
